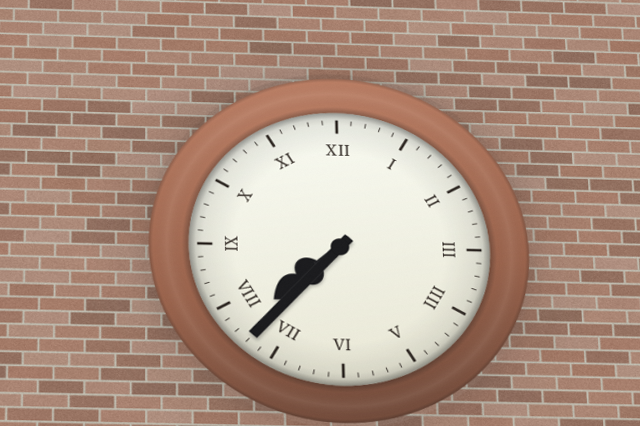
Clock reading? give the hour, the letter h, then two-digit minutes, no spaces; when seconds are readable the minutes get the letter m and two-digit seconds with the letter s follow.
7h37
